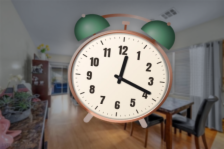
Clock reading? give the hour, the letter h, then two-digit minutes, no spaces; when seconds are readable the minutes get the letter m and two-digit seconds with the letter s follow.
12h19
